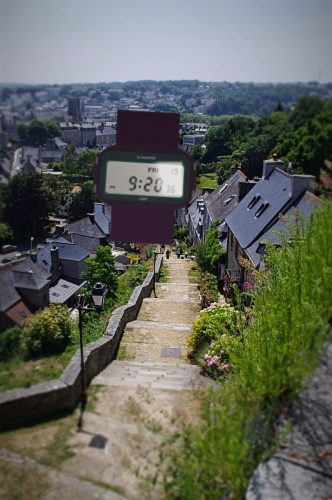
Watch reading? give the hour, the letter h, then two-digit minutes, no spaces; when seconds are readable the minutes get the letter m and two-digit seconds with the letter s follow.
9h20
